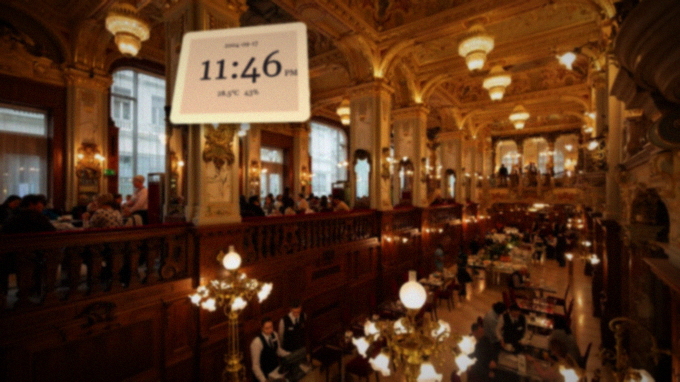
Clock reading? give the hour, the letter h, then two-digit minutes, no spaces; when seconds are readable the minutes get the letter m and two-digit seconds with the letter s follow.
11h46
